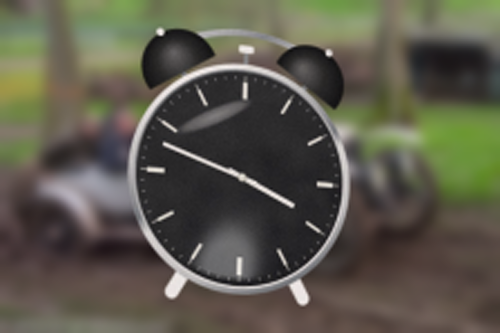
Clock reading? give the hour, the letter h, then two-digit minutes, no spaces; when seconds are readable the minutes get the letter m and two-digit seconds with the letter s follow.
3h48
